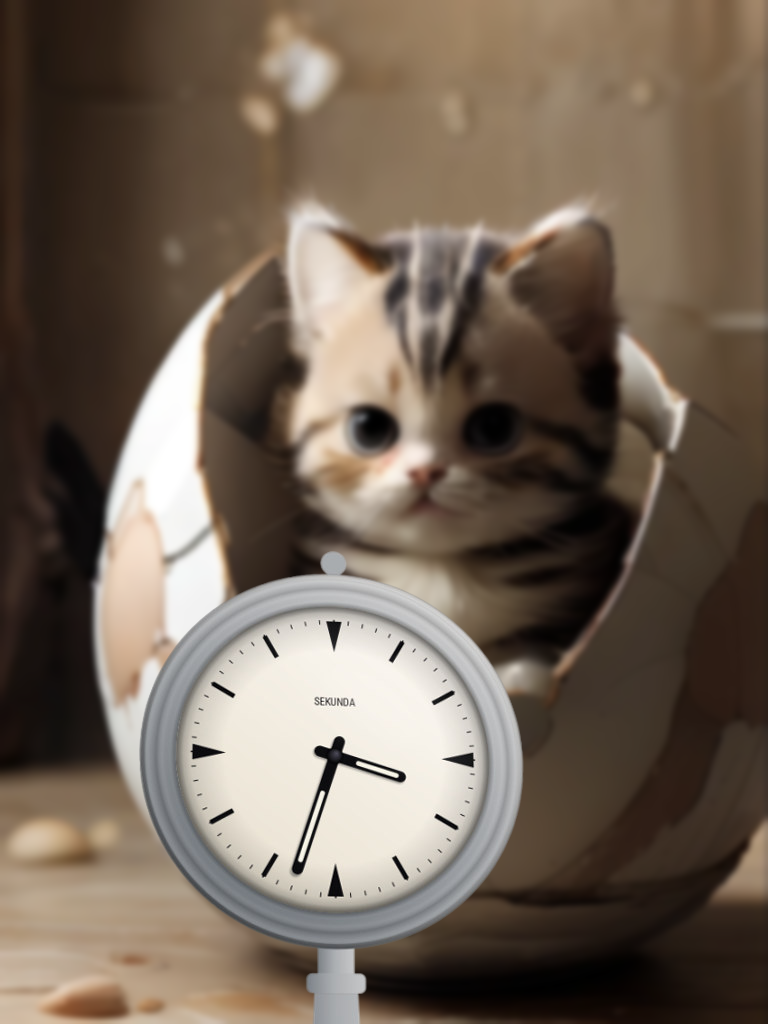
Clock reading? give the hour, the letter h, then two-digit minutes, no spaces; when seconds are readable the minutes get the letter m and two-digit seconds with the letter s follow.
3h33
